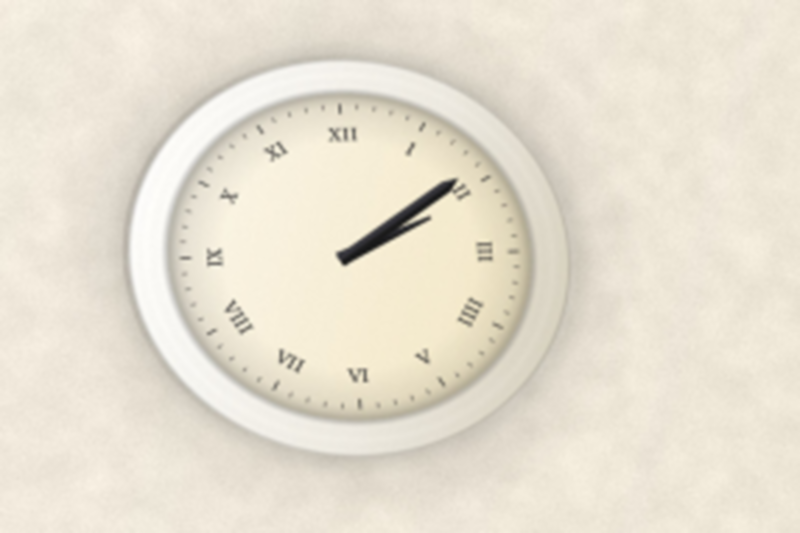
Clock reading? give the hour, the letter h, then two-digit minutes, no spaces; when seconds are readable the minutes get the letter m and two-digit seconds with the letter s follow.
2h09
